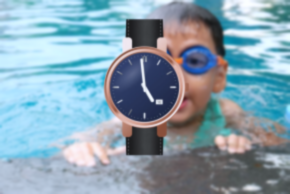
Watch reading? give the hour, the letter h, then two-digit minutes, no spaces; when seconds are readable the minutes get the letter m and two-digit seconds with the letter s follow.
4h59
